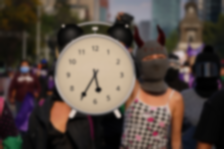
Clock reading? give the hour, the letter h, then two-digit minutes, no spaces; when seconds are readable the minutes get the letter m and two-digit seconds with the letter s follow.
5h35
